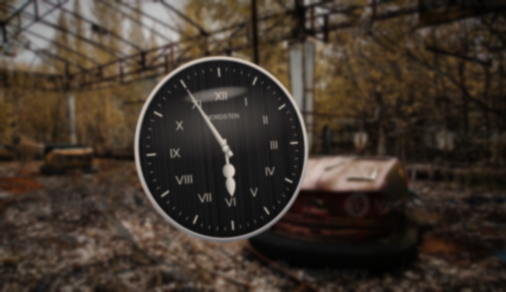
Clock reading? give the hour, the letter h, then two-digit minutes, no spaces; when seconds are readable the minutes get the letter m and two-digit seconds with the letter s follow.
5h55
